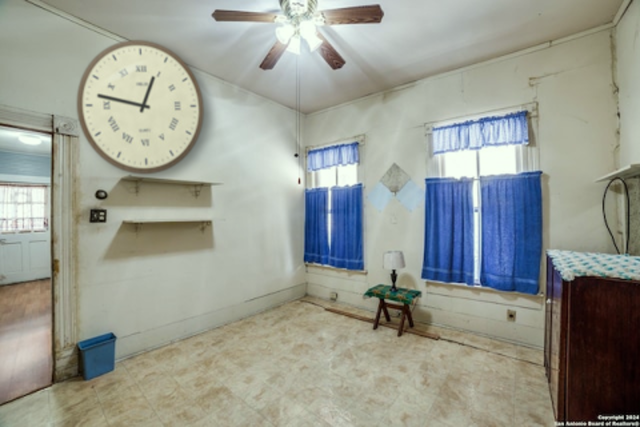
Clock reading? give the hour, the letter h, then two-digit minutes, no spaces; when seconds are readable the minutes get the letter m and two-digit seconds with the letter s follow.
12h47
